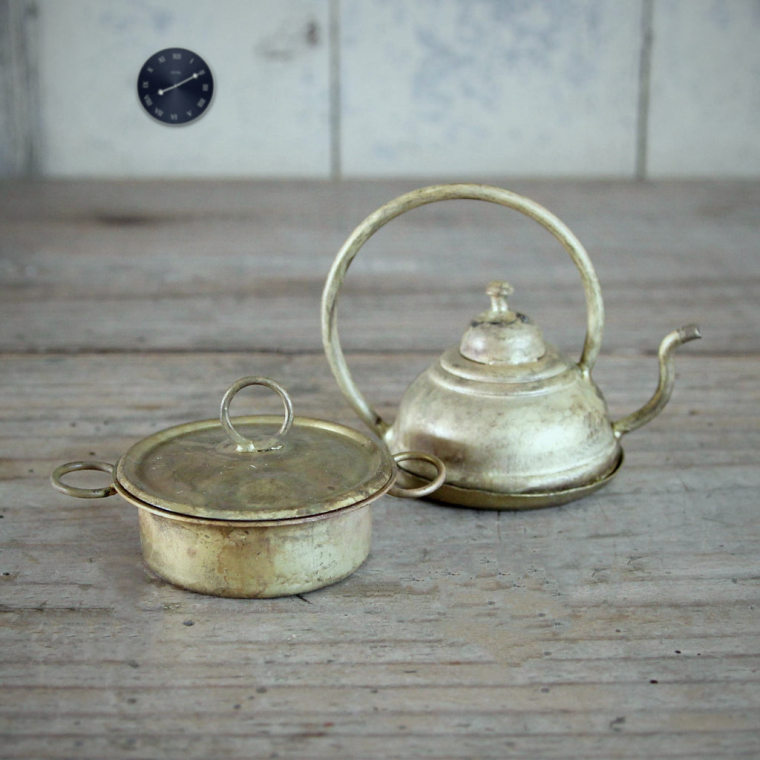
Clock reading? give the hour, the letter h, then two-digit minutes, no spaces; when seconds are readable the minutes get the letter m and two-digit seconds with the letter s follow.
8h10
